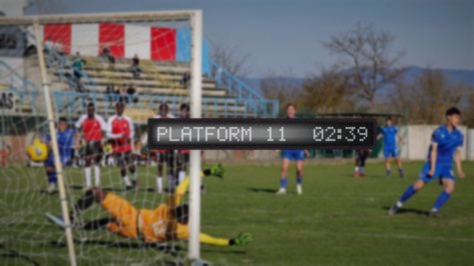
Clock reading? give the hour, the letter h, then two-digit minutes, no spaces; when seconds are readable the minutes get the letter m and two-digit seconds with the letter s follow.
2h39
